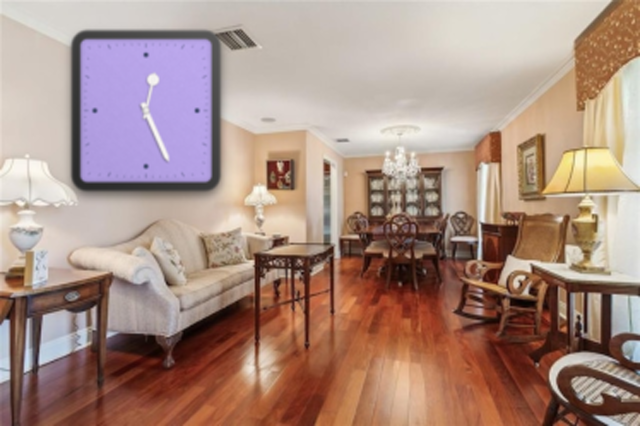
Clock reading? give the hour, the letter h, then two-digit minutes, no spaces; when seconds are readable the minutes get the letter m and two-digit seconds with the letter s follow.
12h26
